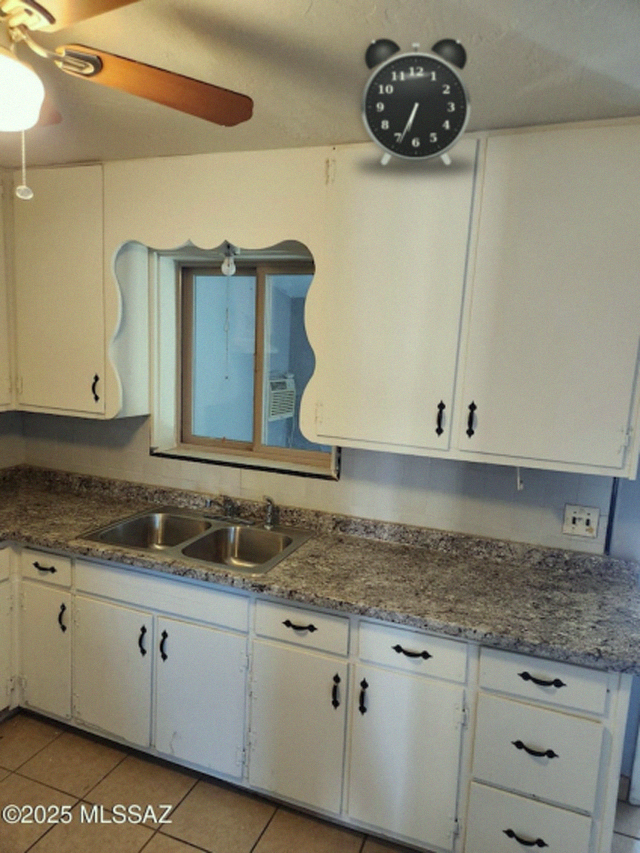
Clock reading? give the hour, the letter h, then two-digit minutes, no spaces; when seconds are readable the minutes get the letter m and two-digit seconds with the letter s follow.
6h34
